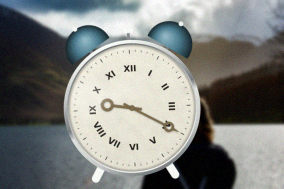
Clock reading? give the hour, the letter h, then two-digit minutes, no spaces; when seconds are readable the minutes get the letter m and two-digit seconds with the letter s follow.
9h20
